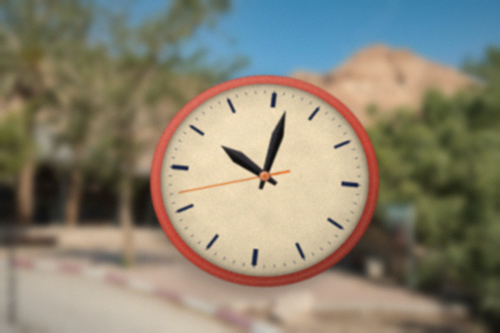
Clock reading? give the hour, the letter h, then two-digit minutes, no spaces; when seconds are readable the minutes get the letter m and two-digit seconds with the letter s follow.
10h01m42s
